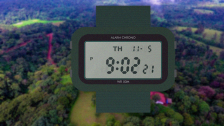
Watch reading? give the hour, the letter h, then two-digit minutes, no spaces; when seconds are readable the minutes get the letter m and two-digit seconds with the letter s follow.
9h02m21s
